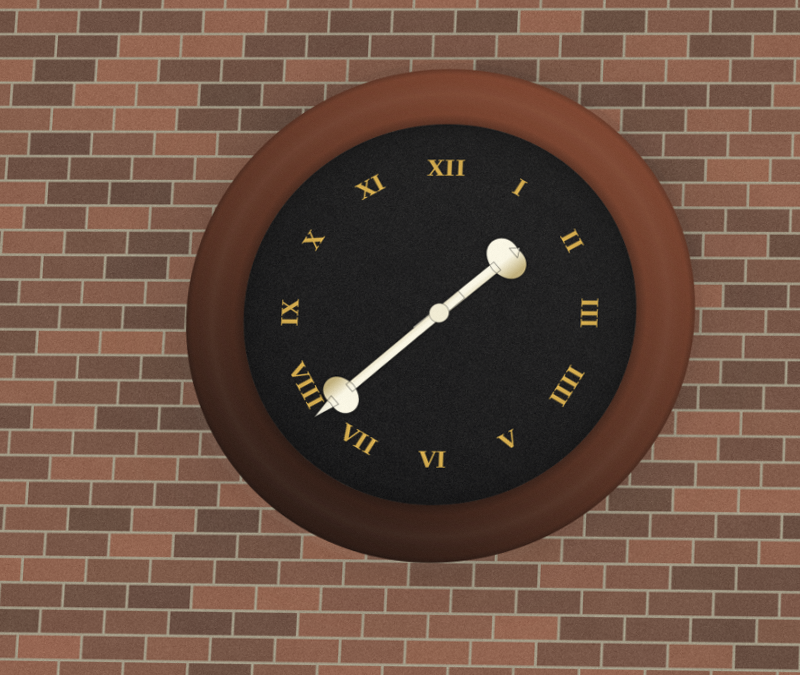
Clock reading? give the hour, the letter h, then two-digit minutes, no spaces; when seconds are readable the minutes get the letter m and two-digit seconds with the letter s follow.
1h38
